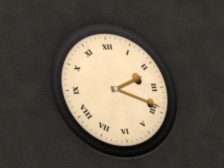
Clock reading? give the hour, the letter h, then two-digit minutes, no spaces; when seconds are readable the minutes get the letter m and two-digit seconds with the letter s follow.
2h19
